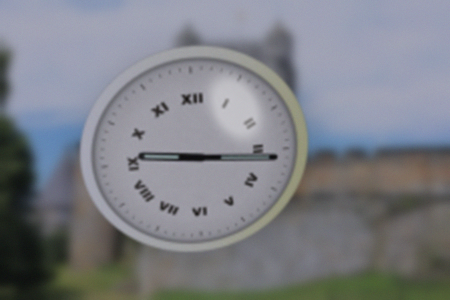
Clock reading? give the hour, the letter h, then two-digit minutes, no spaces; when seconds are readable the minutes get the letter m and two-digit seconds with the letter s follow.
9h16
